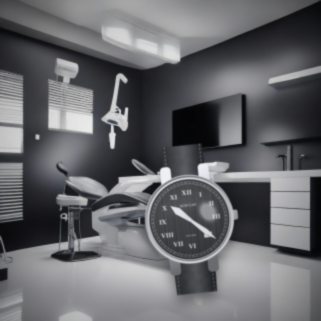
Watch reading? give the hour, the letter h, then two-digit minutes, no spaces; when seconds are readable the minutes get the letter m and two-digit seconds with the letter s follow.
10h22
